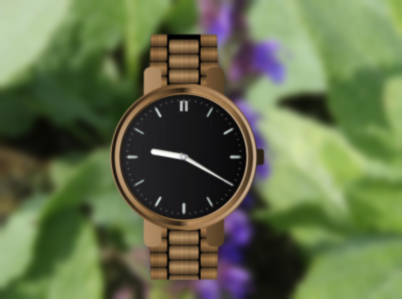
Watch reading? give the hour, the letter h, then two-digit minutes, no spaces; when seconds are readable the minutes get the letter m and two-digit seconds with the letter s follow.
9h20
